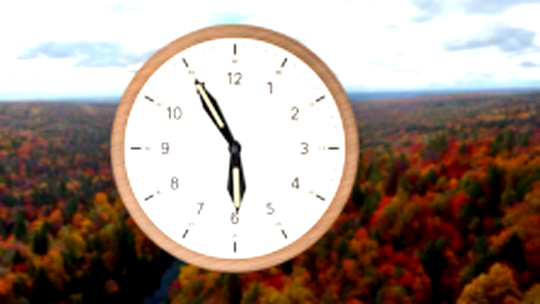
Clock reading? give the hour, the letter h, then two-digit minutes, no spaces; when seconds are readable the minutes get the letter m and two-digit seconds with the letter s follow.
5h55
